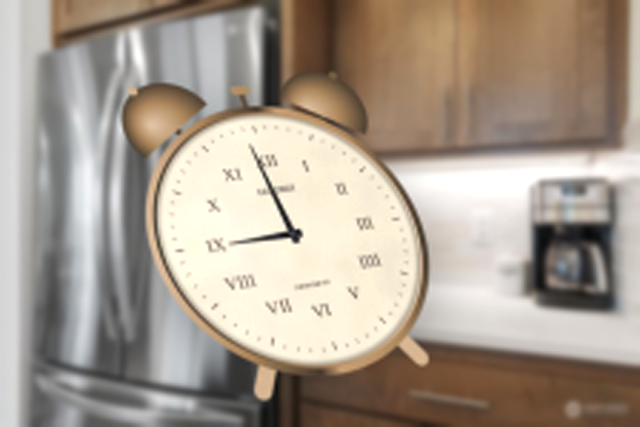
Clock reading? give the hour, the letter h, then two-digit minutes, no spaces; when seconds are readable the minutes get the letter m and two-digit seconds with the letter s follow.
8h59
